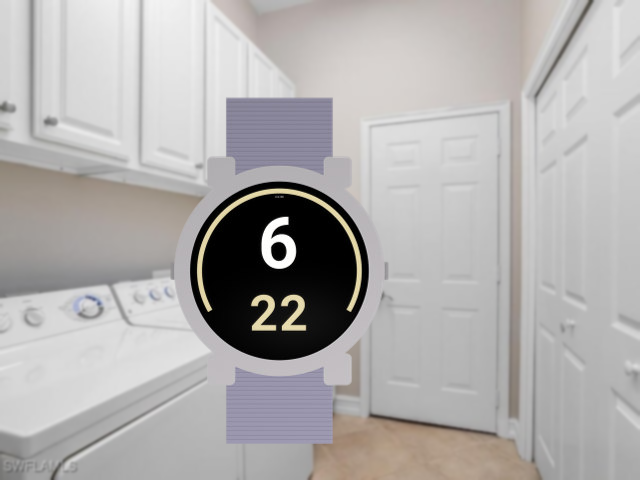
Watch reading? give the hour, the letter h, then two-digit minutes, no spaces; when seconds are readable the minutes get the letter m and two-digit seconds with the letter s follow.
6h22
